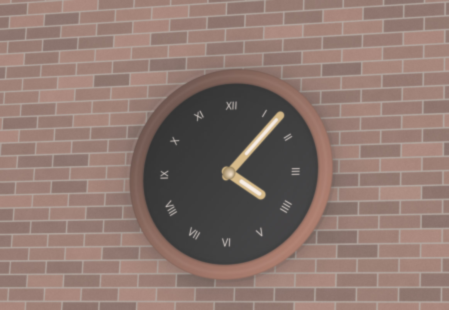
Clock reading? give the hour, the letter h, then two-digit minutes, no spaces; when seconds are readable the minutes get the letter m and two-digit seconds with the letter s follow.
4h07
